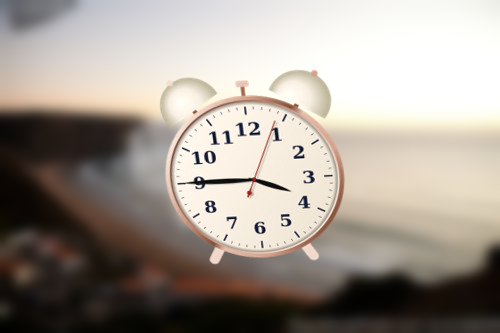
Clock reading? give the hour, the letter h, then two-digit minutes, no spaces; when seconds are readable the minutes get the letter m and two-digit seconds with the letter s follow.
3h45m04s
